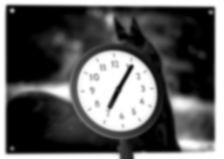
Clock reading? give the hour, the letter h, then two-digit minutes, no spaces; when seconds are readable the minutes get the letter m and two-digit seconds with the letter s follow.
7h06
